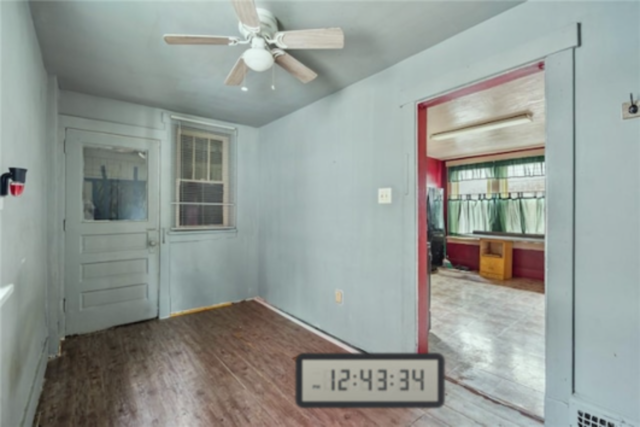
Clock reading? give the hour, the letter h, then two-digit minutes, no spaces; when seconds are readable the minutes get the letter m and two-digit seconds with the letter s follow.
12h43m34s
